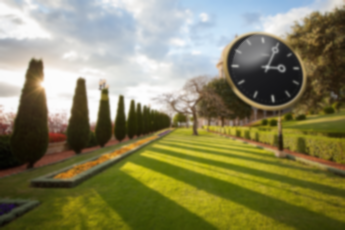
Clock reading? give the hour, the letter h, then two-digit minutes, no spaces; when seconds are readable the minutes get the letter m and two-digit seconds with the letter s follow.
3h05
